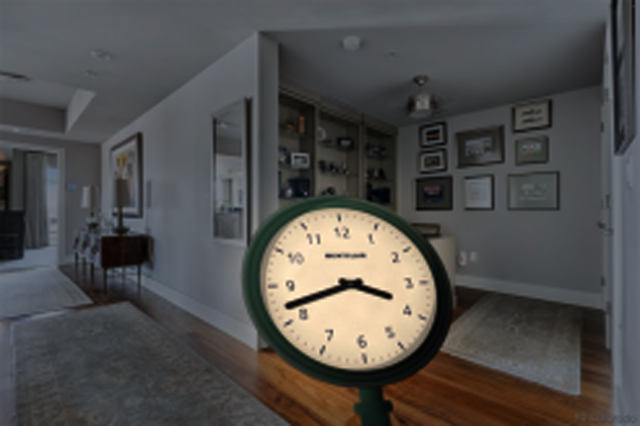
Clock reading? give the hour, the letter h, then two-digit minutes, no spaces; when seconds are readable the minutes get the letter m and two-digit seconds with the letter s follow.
3h42
